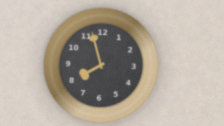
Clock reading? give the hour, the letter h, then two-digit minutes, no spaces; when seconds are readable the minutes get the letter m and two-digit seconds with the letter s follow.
7h57
